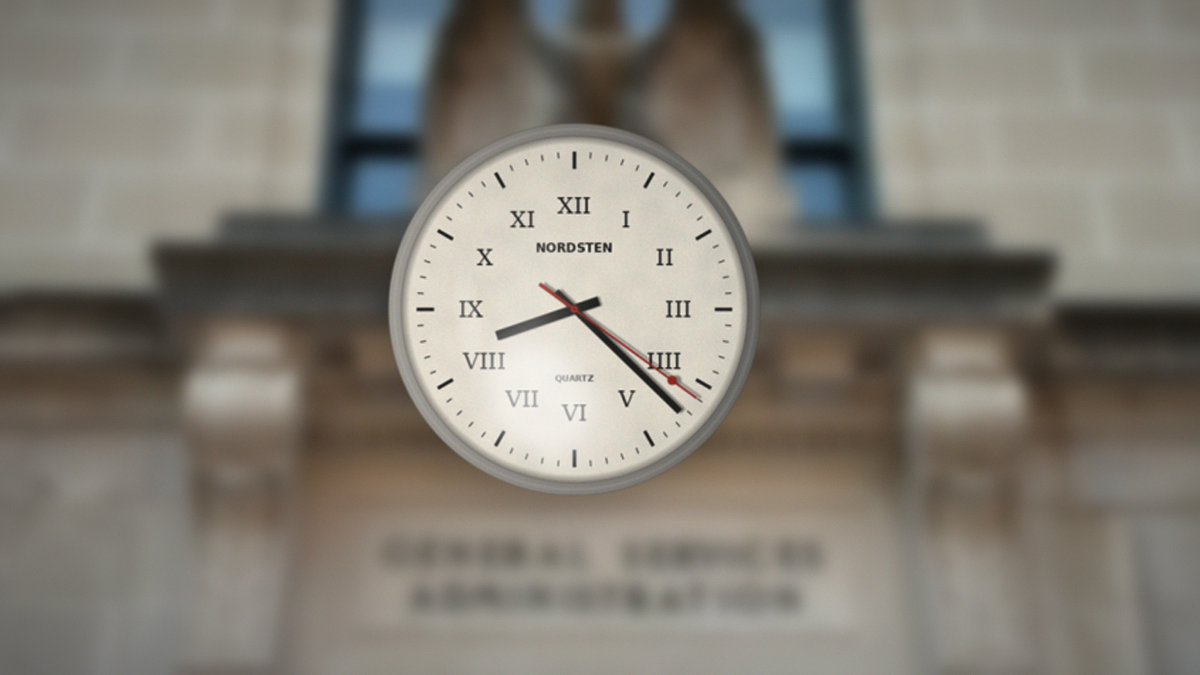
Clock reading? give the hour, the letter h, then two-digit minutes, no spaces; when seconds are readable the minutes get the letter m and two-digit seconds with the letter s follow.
8h22m21s
